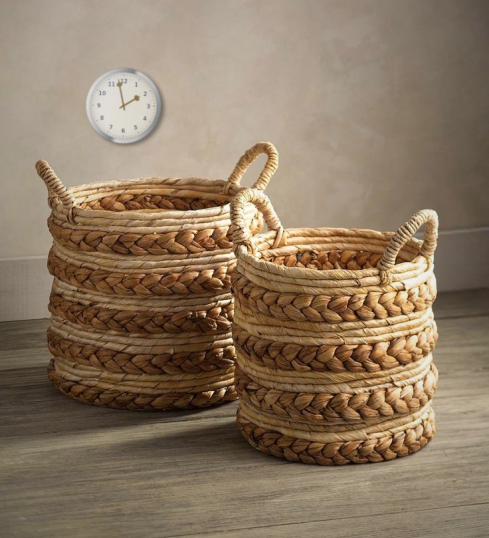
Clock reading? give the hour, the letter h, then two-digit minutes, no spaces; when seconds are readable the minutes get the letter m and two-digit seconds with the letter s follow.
1h58
